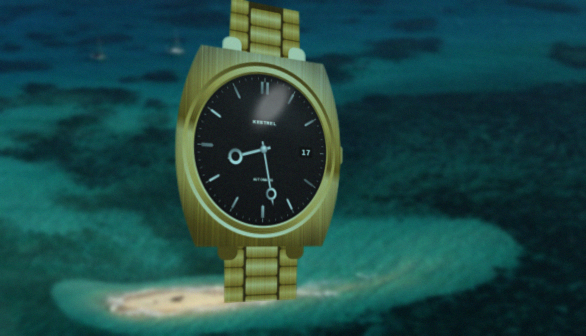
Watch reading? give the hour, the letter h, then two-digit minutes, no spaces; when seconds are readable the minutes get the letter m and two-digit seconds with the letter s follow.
8h28
